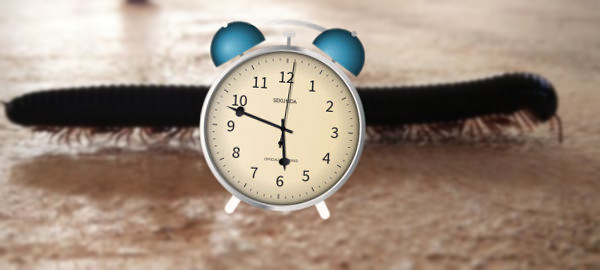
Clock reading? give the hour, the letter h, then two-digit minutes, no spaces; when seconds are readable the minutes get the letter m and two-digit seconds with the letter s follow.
5h48m01s
